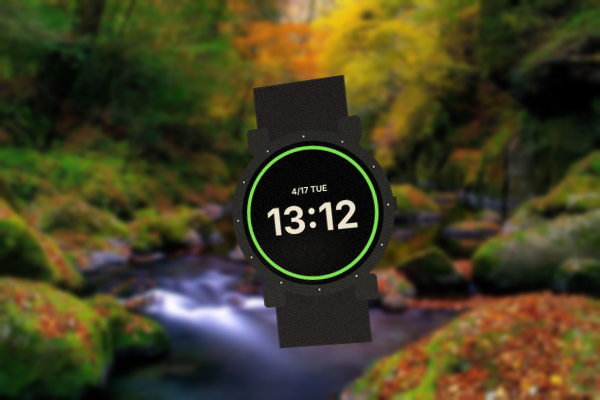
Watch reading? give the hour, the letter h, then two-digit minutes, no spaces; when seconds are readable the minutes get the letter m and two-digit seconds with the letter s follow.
13h12
